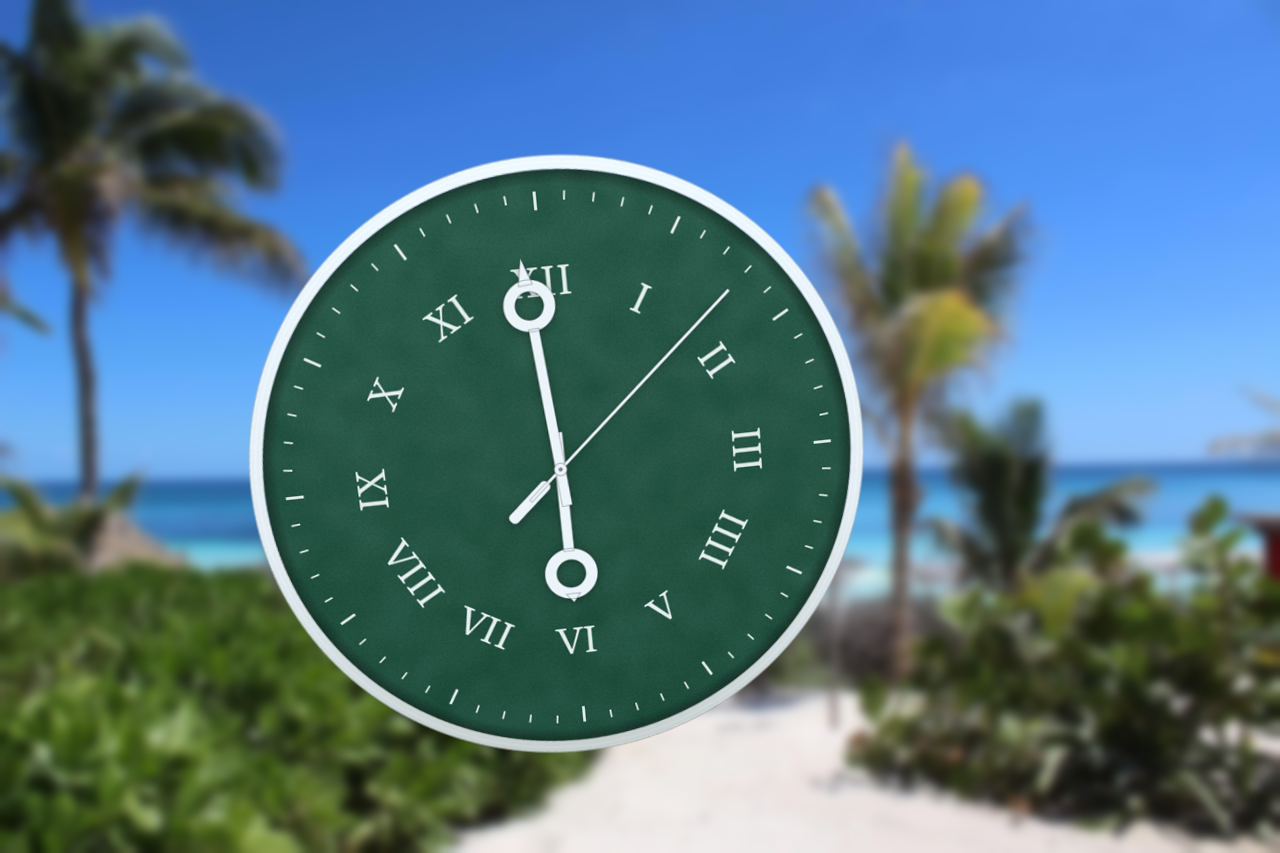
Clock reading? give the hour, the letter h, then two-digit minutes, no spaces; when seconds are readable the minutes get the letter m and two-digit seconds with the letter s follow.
5h59m08s
